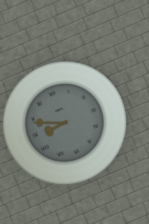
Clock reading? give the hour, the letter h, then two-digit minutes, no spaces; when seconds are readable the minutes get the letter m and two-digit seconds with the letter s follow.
8h49
